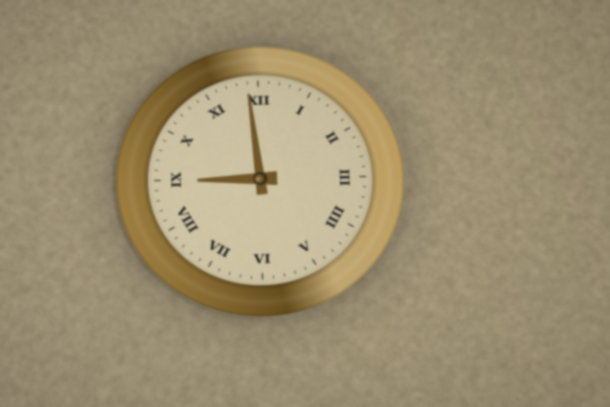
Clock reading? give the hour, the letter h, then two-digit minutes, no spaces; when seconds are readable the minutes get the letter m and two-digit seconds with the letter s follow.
8h59
